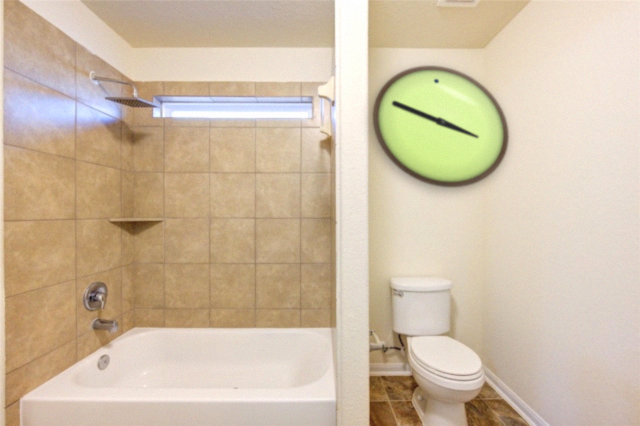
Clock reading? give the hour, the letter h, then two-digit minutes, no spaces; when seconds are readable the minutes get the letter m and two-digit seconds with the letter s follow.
3h49
